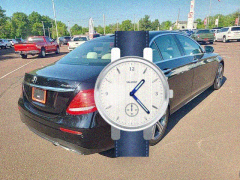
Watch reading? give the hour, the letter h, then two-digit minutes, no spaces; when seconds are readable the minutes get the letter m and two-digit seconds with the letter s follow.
1h23
